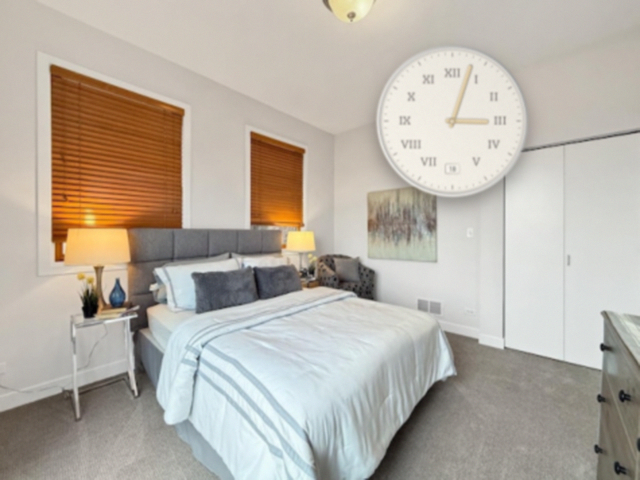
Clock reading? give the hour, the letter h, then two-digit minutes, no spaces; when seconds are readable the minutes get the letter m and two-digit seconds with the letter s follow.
3h03
